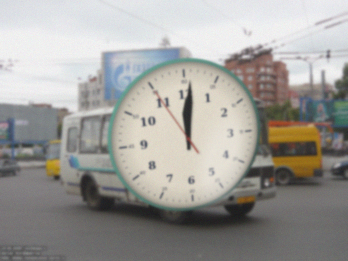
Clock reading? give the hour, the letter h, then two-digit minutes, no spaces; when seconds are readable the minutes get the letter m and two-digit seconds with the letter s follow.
12h00m55s
